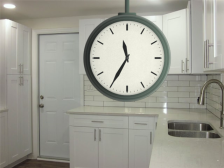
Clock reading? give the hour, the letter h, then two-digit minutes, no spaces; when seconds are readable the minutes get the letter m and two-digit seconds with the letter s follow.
11h35
